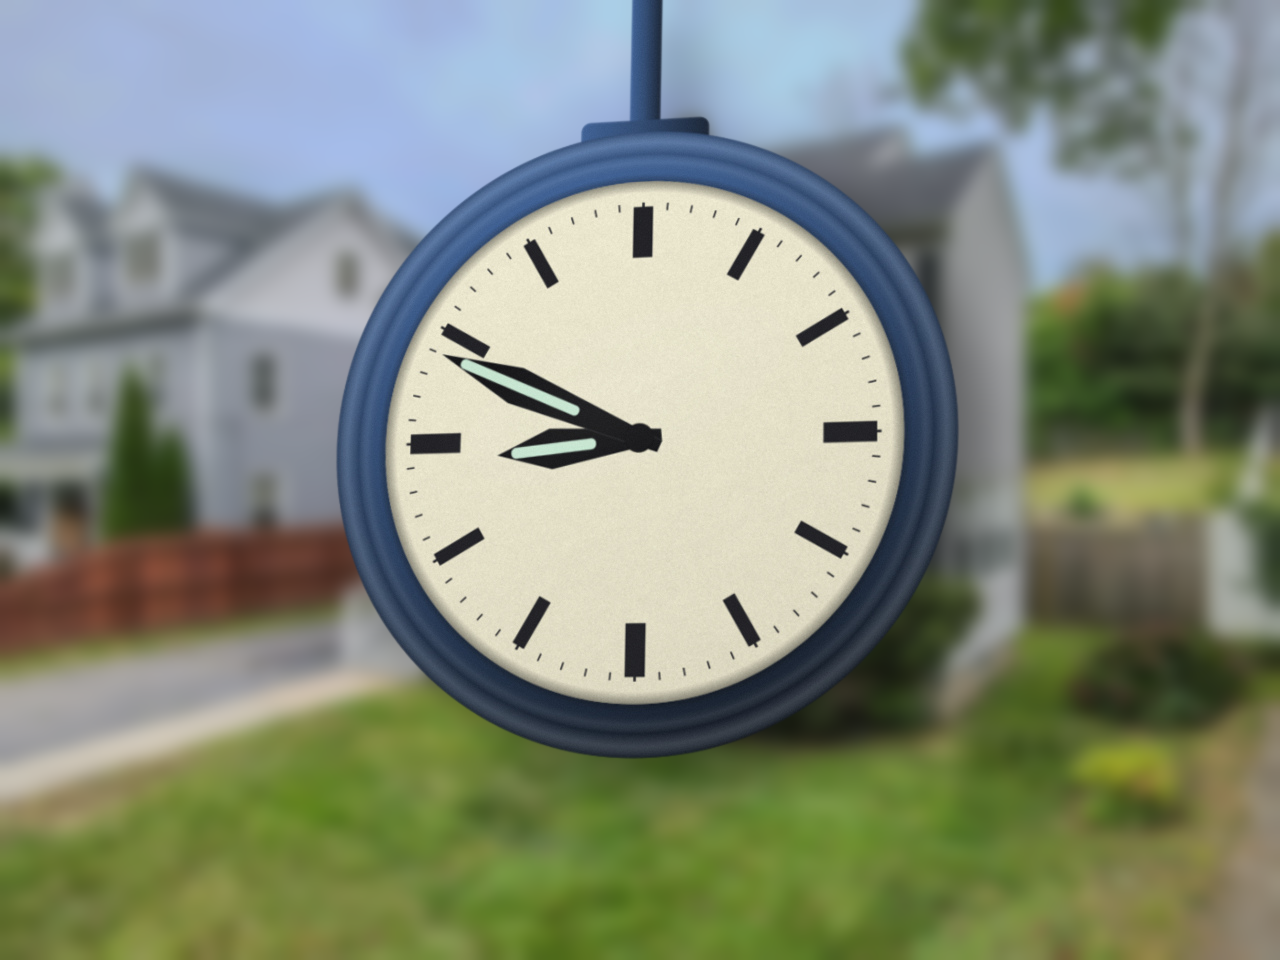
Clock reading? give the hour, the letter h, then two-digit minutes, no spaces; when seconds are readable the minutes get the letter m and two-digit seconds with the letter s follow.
8h49
